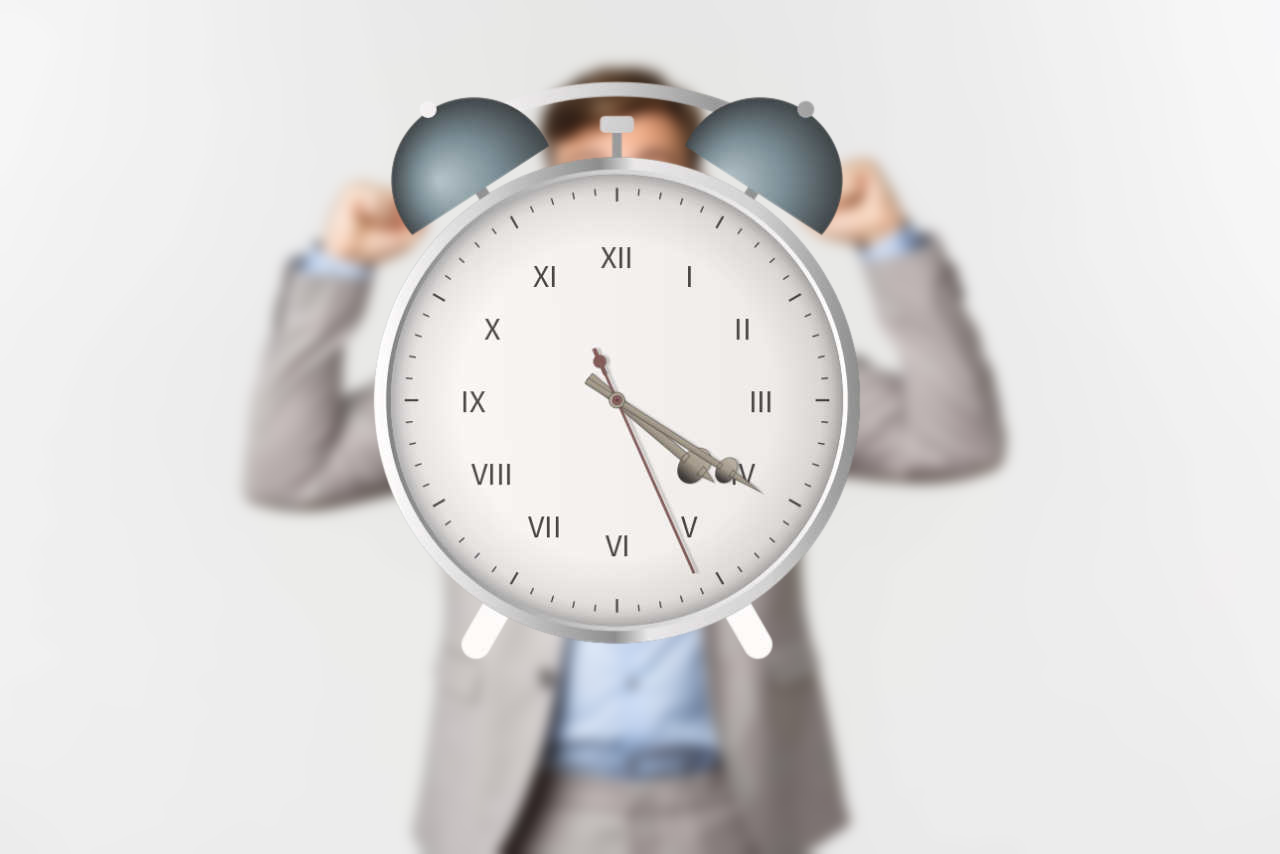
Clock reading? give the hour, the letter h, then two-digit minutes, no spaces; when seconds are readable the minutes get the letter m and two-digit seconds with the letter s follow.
4h20m26s
